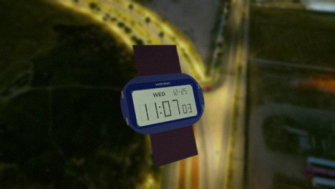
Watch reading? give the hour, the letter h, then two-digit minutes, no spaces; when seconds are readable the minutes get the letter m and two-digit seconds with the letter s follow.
11h07m03s
